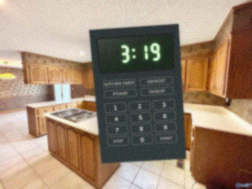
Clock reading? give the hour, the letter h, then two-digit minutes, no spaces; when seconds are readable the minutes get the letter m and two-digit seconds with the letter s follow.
3h19
